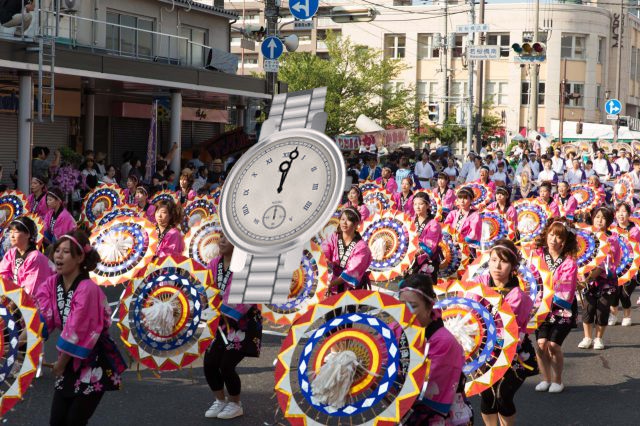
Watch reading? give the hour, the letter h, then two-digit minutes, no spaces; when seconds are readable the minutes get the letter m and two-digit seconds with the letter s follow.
12h02
